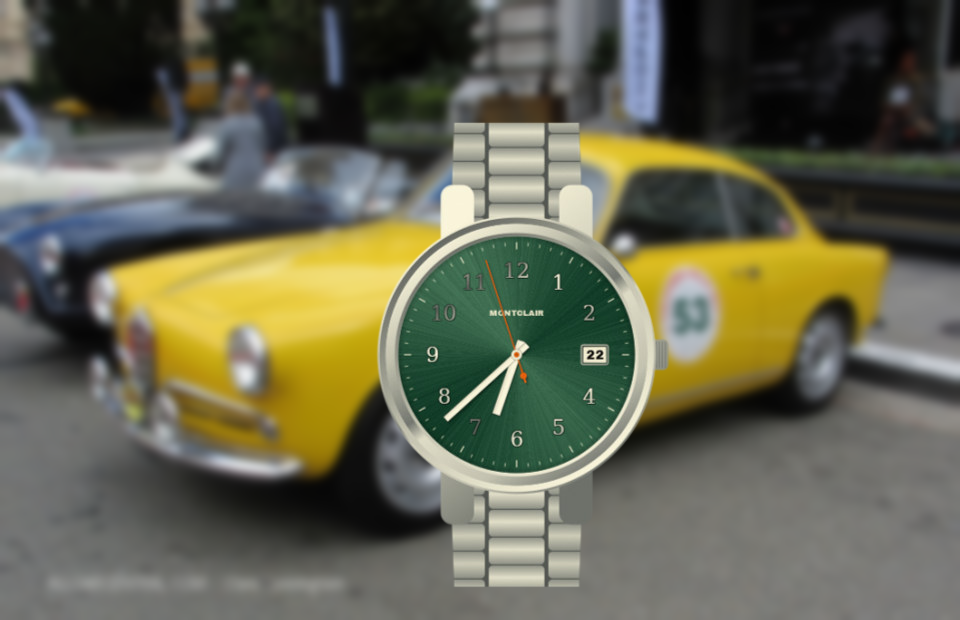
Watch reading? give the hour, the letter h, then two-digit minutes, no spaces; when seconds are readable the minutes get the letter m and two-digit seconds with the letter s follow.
6h37m57s
